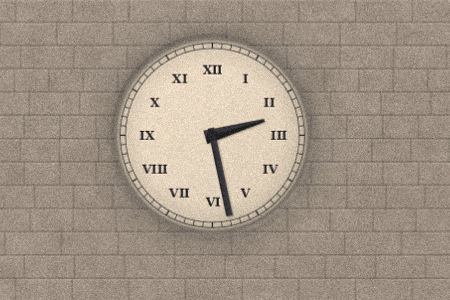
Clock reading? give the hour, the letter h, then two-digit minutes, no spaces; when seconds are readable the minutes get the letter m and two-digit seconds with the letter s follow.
2h28
